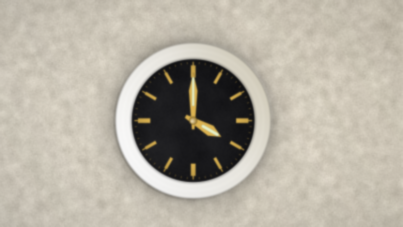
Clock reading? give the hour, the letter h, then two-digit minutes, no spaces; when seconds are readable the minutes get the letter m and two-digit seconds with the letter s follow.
4h00
